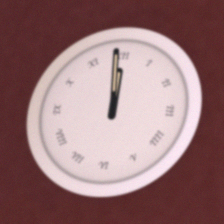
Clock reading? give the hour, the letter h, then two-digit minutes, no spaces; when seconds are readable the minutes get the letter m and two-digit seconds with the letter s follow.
11h59
